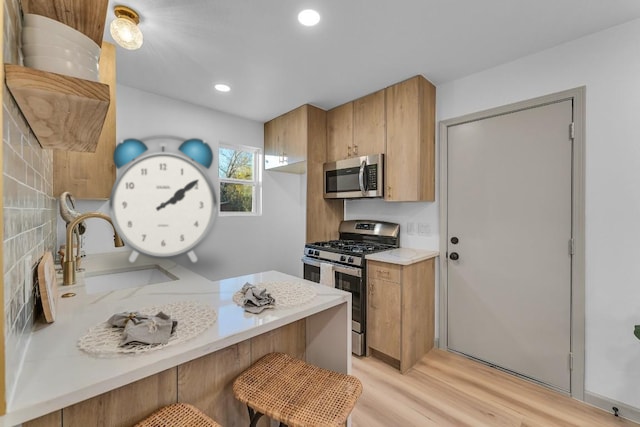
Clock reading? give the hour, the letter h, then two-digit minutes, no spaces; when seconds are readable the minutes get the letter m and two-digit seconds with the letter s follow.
2h09
